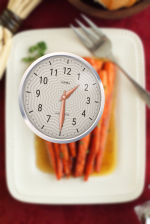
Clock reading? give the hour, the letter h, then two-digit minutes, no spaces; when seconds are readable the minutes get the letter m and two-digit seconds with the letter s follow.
1h30
